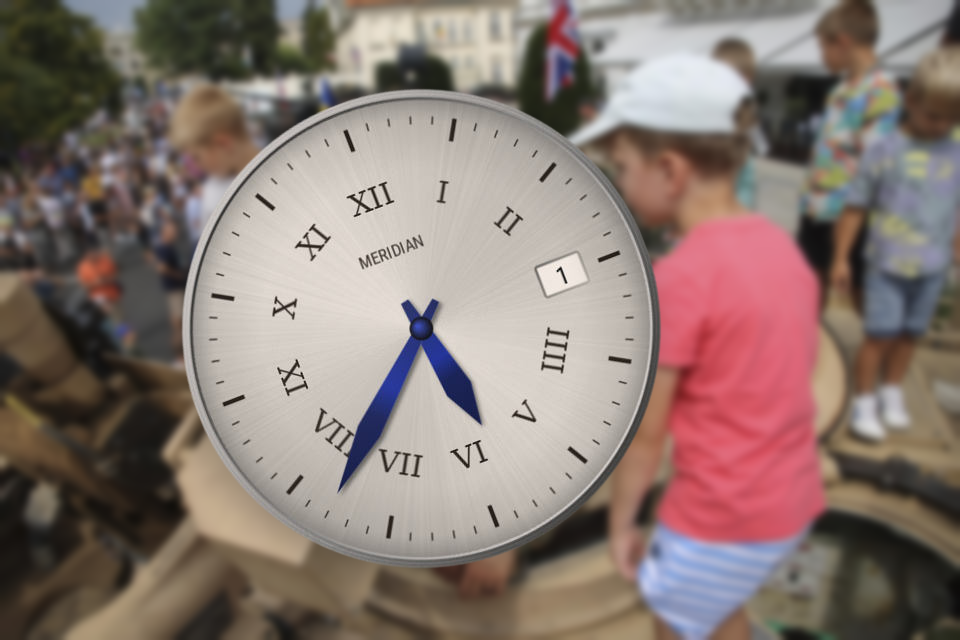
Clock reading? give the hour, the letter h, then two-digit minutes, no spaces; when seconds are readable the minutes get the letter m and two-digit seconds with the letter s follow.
5h38
